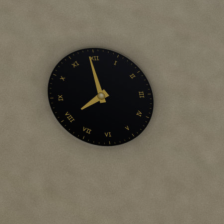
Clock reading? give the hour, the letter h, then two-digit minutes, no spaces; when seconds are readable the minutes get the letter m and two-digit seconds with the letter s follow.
7h59
